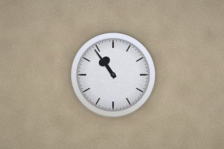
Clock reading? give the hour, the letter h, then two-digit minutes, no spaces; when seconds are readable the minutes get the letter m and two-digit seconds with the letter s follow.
10h54
